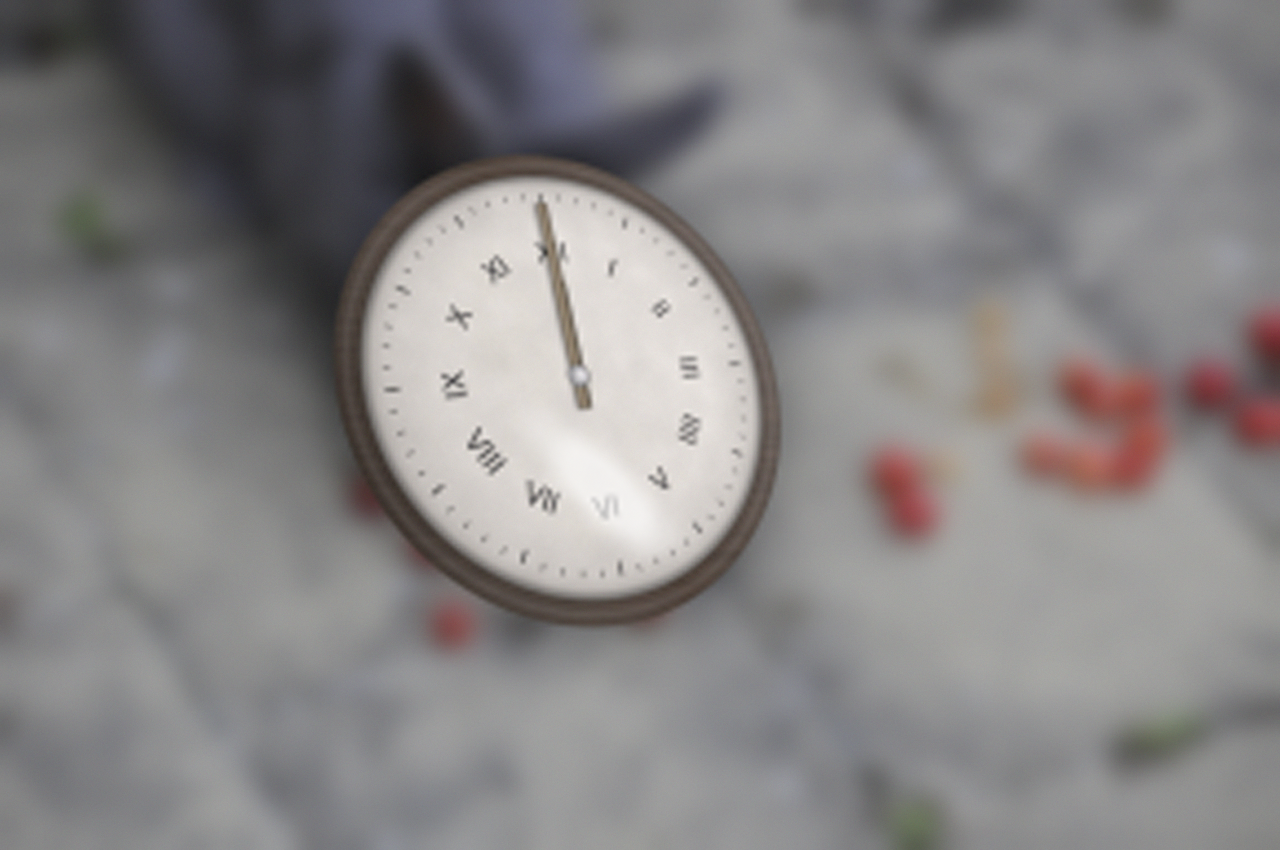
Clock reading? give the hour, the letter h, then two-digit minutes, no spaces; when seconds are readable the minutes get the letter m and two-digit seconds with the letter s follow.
12h00
